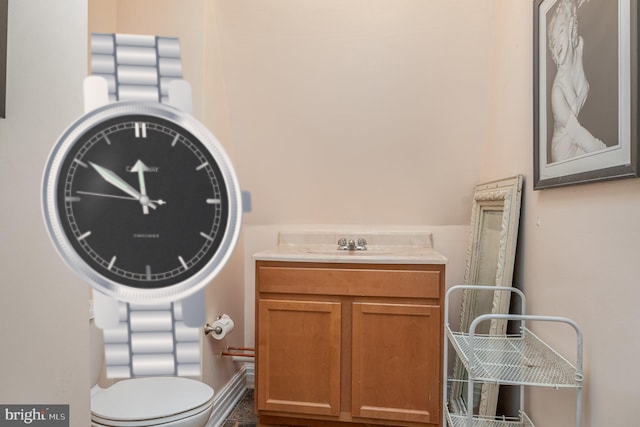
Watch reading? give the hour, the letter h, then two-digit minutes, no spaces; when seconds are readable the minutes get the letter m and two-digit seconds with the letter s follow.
11h50m46s
